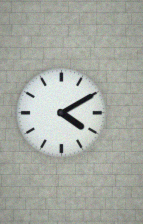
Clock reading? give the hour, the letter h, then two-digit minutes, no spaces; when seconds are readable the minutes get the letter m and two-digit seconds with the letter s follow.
4h10
